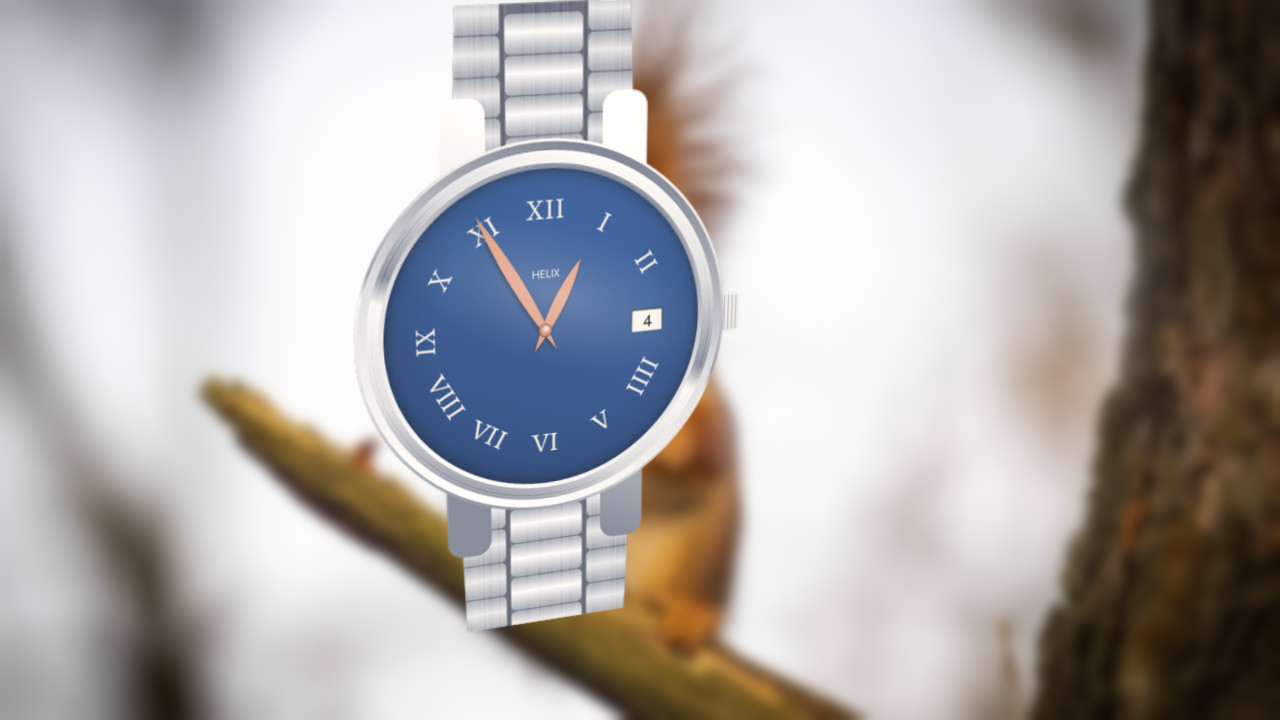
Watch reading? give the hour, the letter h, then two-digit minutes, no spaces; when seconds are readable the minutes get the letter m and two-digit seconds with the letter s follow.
12h55
